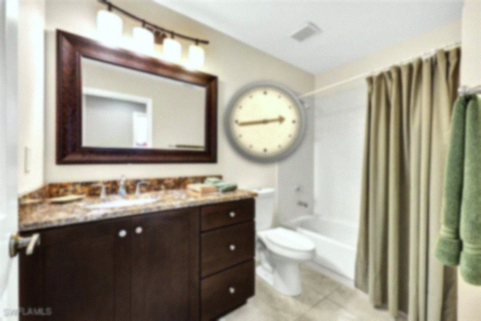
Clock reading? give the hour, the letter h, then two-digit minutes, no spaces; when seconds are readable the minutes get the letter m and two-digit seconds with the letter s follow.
2h44
